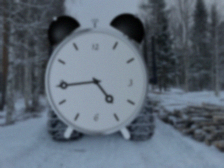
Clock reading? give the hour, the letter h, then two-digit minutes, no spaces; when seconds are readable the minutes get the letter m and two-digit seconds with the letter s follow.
4h44
